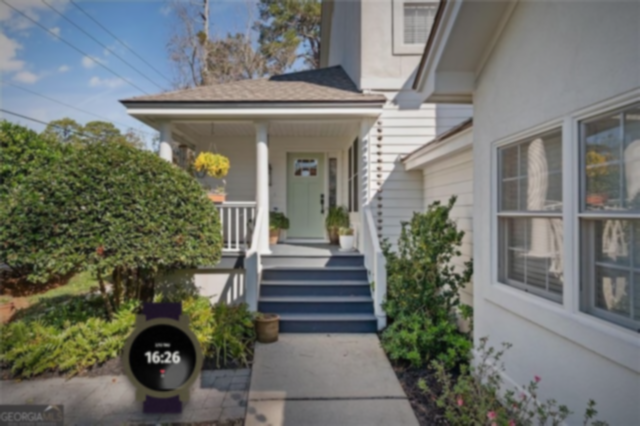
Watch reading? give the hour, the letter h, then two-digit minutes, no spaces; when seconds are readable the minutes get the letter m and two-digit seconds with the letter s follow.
16h26
